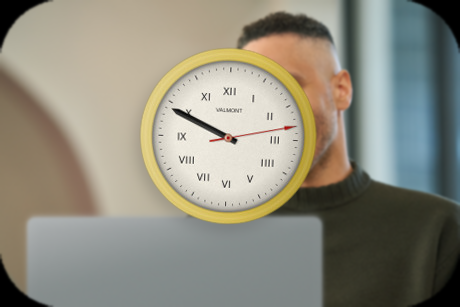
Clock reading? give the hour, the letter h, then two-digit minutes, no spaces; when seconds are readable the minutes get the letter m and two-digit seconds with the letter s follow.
9h49m13s
